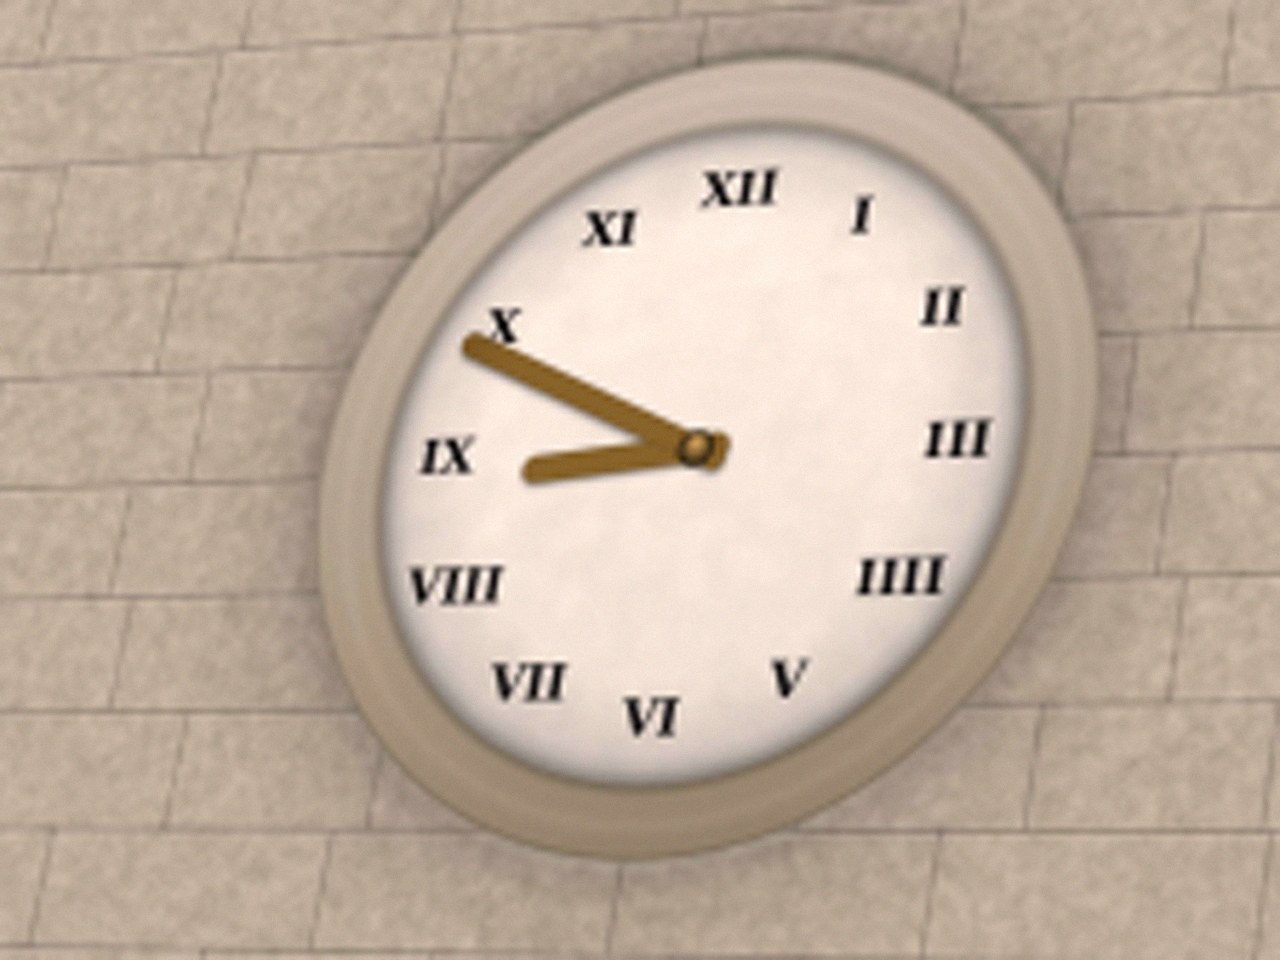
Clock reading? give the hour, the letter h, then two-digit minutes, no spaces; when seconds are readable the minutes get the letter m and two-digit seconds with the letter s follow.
8h49
